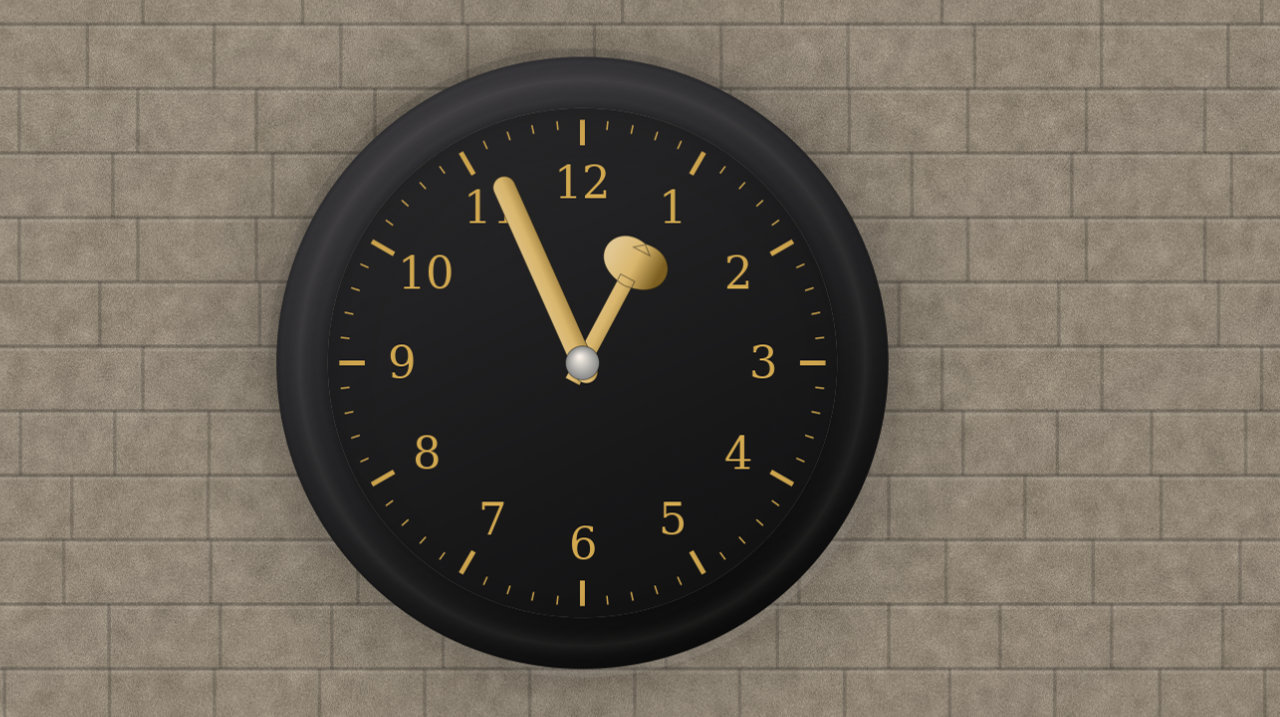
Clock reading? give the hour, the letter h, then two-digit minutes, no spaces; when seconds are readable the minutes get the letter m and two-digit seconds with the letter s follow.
12h56
